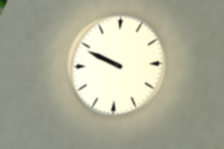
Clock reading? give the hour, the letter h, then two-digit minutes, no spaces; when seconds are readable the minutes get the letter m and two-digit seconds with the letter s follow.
9h49
